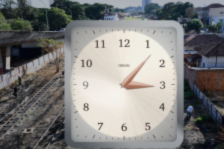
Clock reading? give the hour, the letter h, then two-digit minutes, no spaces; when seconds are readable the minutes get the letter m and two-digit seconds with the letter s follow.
3h07
